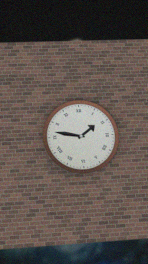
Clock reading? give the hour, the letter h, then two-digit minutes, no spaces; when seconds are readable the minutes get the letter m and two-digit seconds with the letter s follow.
1h47
